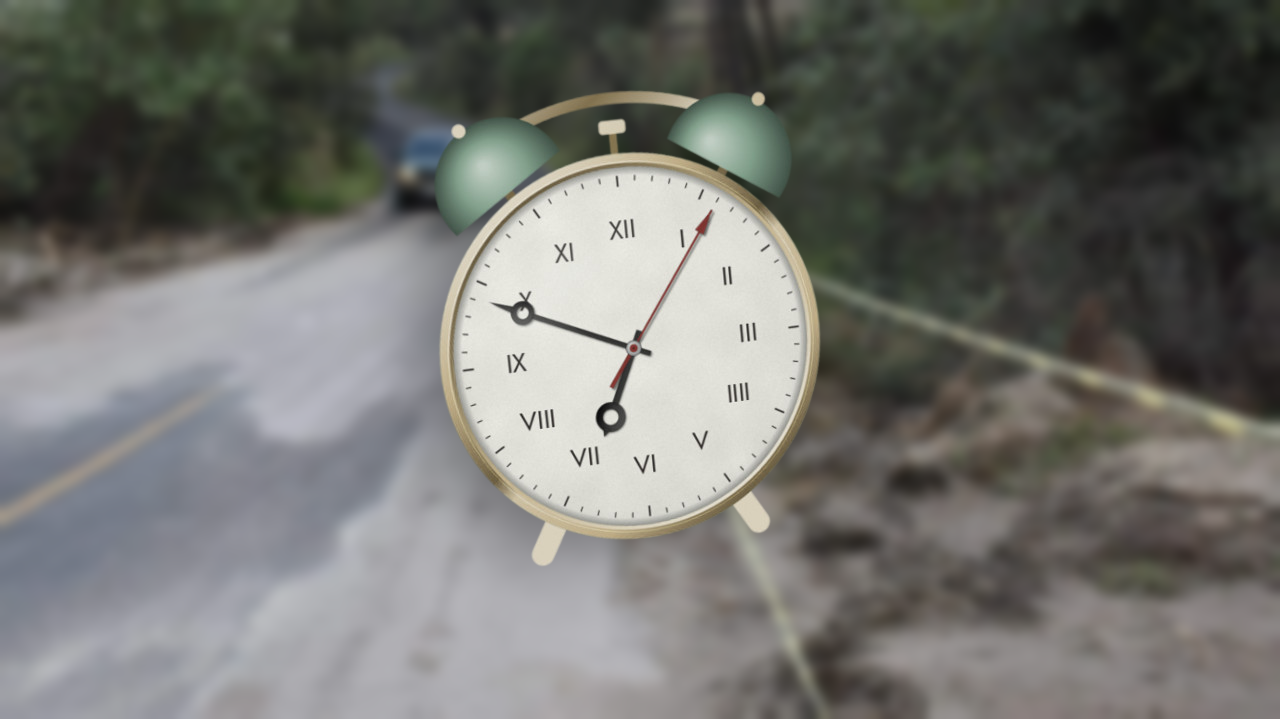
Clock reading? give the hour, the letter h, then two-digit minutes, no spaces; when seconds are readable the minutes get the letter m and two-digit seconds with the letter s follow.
6h49m06s
